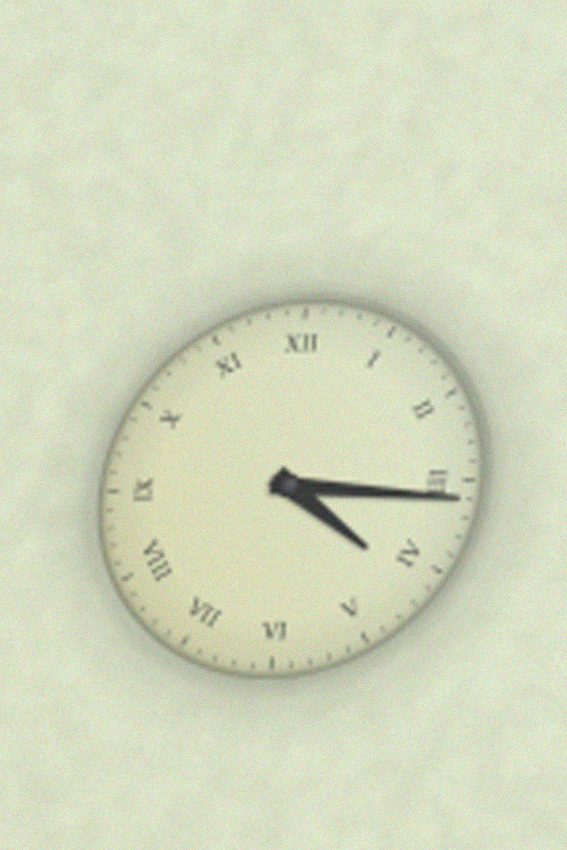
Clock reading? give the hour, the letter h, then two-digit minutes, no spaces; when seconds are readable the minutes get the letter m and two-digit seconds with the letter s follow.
4h16
